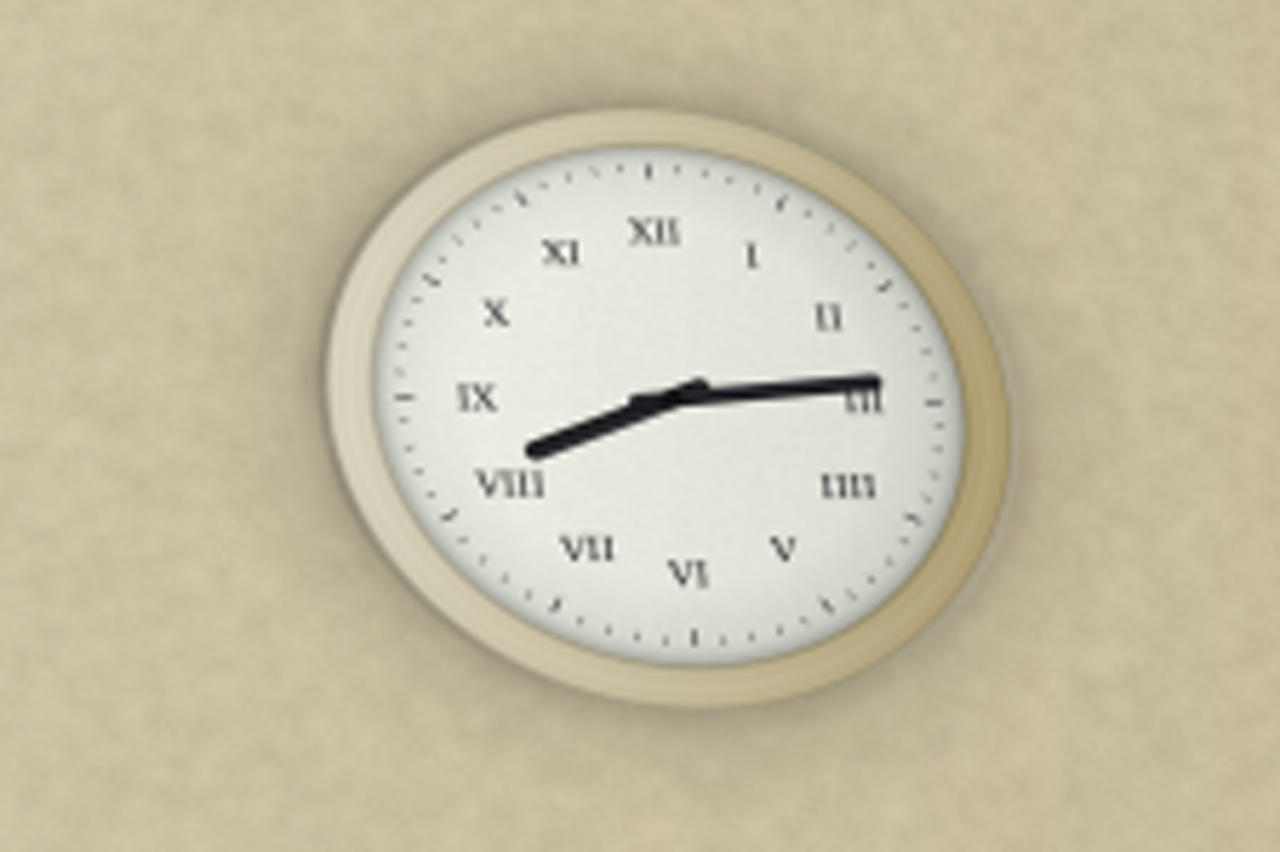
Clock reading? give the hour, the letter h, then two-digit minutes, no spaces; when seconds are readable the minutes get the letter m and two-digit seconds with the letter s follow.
8h14
